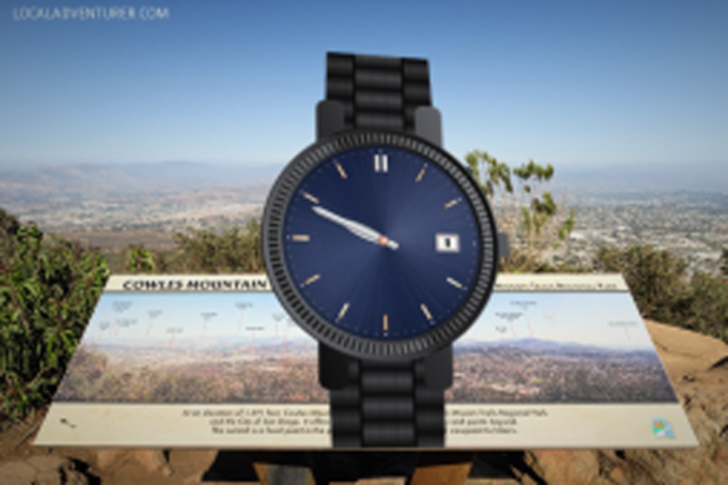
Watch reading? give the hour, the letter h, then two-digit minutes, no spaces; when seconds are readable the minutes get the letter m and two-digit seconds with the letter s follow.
9h49
